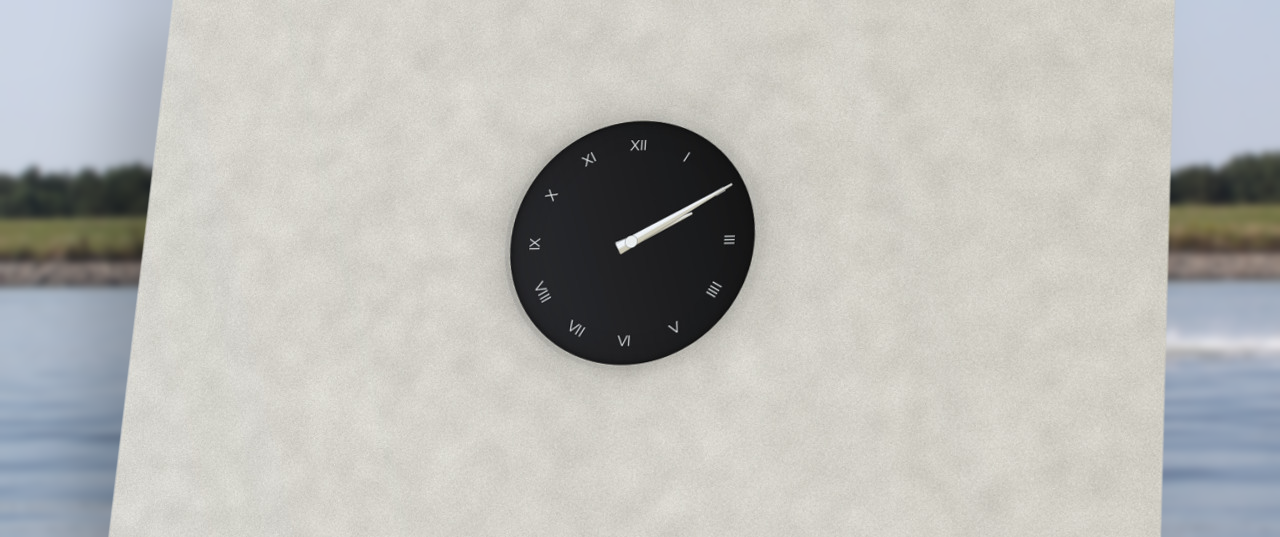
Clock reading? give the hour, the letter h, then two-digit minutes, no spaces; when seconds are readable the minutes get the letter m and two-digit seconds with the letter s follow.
2h10
